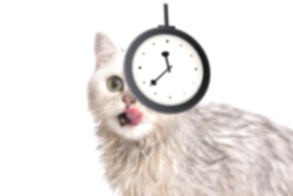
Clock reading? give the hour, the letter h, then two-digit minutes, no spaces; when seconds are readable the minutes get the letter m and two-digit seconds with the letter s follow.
11h38
